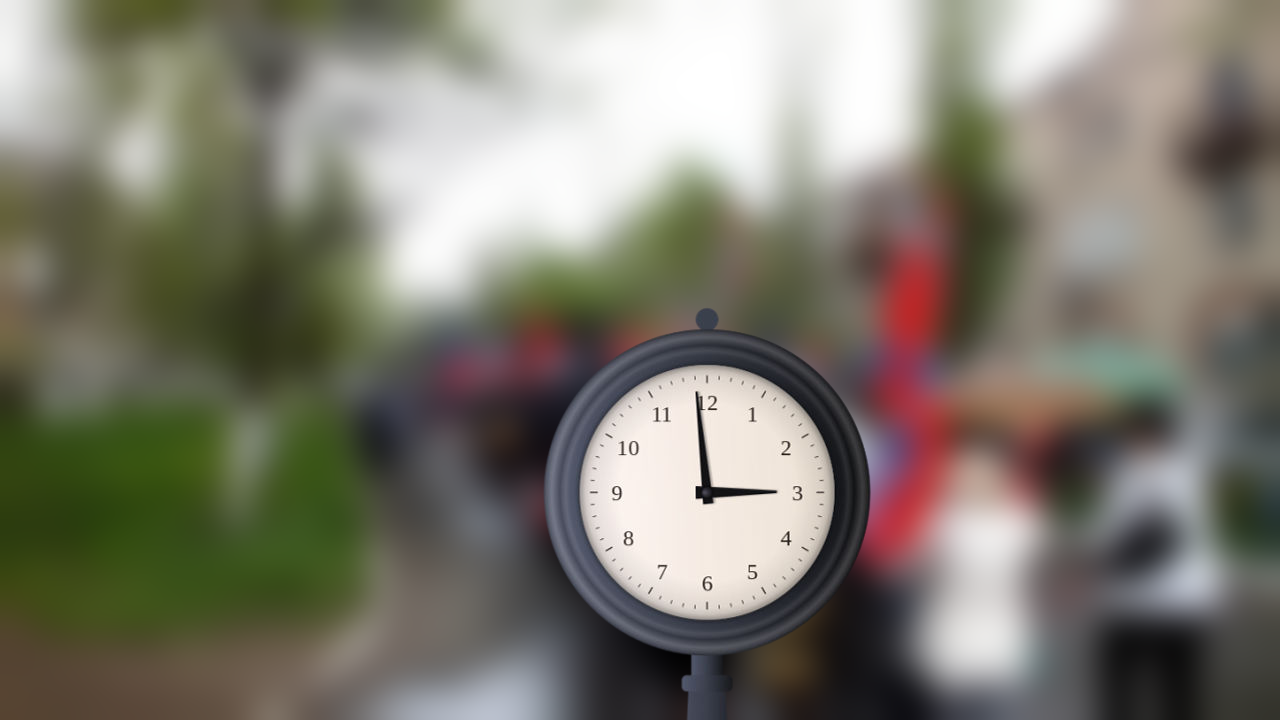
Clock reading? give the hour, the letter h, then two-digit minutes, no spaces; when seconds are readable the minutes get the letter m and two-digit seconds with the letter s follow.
2h59
